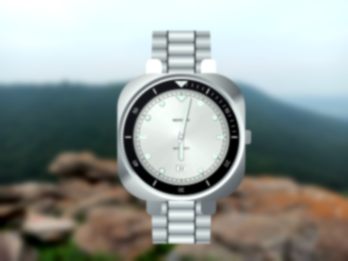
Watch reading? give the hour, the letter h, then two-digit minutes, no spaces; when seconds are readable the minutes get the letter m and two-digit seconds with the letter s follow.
6h02
